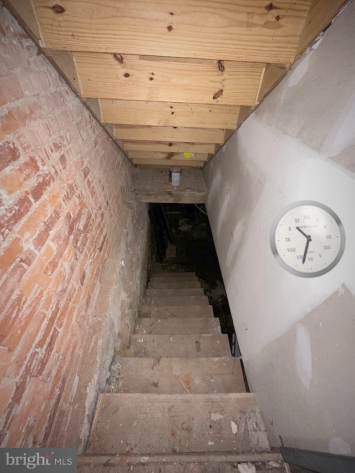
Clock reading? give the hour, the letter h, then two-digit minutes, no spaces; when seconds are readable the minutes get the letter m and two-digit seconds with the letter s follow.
10h33
